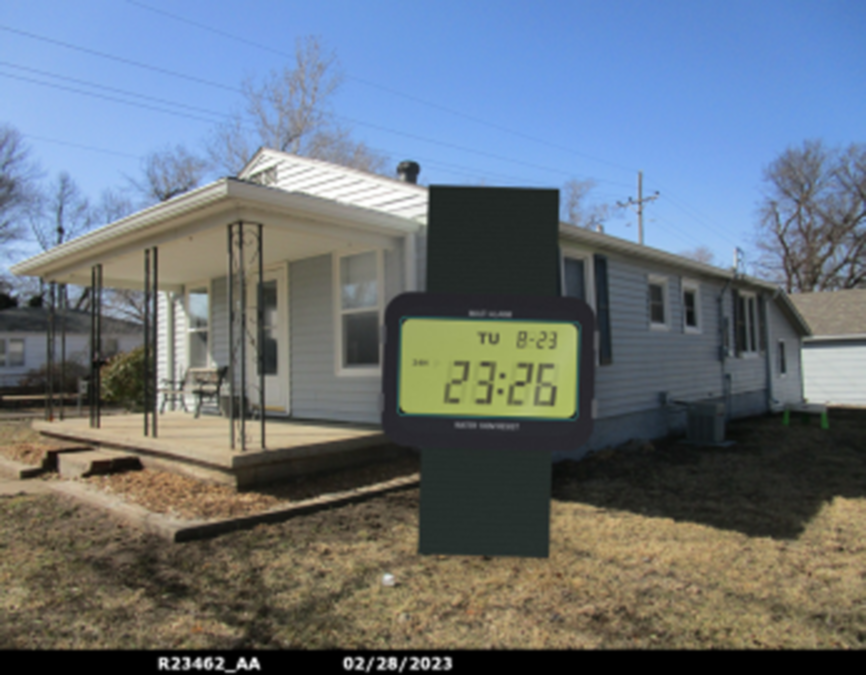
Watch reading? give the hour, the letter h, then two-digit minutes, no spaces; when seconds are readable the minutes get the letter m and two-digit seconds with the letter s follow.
23h26
